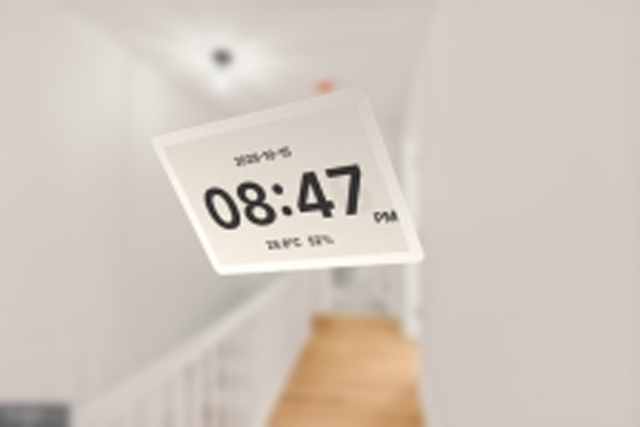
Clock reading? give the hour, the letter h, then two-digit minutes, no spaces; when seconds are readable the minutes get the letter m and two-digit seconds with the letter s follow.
8h47
